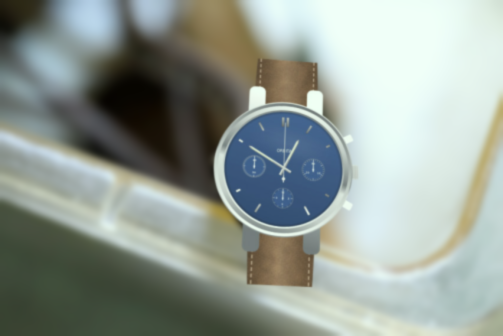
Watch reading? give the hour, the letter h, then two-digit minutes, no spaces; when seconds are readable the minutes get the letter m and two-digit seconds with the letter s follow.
12h50
